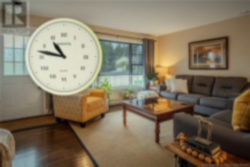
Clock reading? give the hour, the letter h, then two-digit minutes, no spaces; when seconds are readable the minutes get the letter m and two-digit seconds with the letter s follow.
10h47
